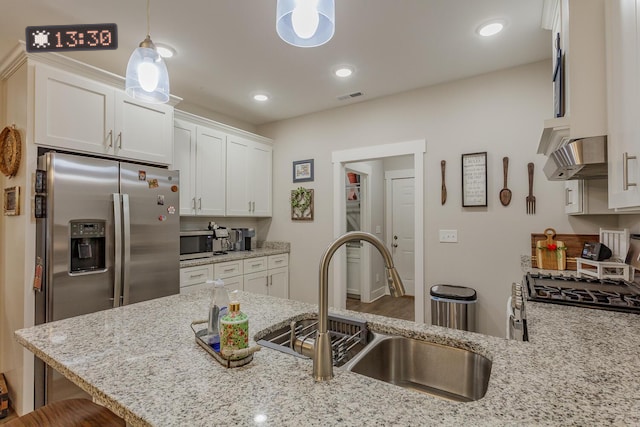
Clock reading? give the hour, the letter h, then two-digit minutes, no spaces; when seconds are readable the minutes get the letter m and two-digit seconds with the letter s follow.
13h30
